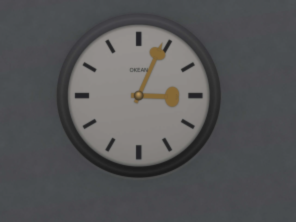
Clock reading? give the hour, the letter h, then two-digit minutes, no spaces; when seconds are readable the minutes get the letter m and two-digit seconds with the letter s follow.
3h04
